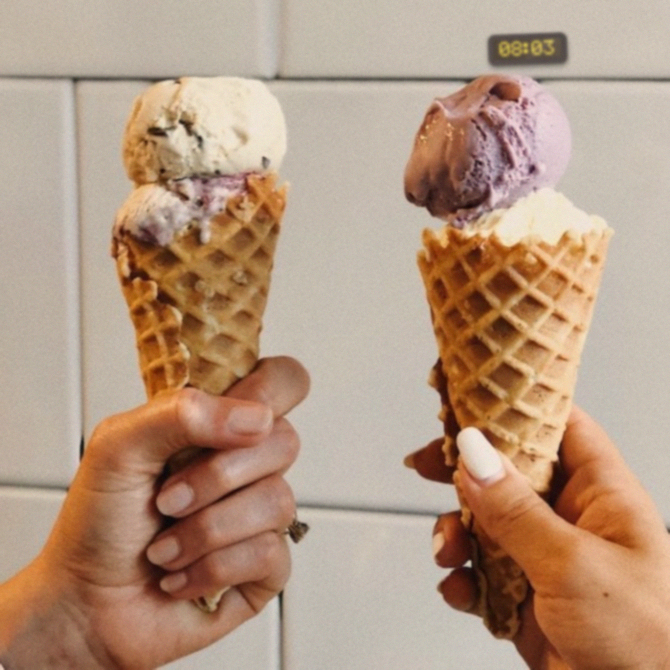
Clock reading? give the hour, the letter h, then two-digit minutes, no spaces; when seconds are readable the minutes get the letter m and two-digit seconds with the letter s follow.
8h03
